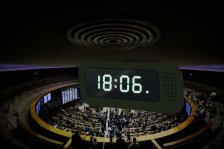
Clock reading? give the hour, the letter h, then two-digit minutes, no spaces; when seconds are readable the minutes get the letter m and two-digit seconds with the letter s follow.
18h06
